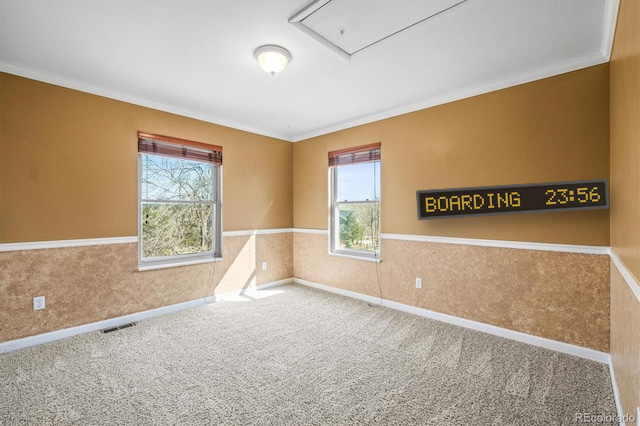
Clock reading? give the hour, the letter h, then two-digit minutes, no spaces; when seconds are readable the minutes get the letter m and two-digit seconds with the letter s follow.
23h56
